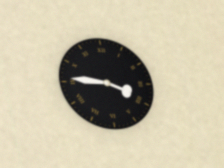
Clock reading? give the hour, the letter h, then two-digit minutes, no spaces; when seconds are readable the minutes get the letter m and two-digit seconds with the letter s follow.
3h46
